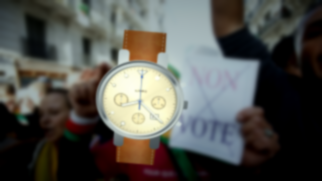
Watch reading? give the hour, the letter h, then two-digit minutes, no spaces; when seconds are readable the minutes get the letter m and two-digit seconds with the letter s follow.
8h22
